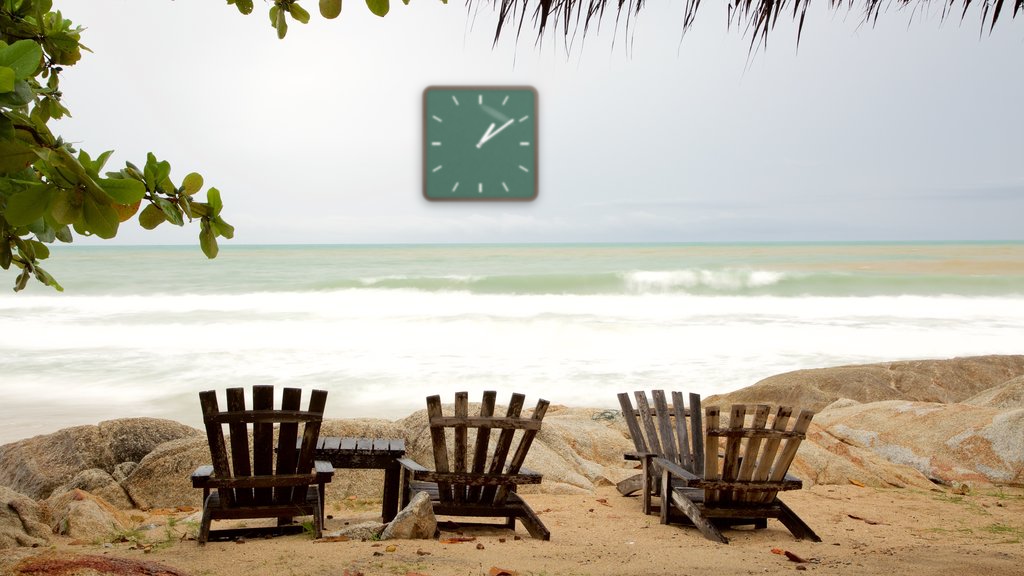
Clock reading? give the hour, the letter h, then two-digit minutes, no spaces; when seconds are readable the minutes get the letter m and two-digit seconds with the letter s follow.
1h09
